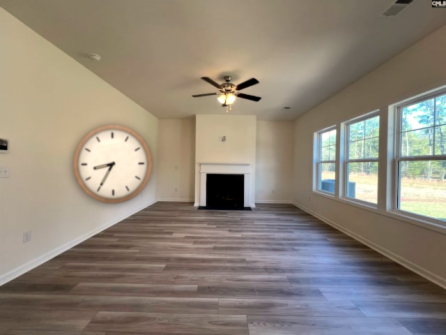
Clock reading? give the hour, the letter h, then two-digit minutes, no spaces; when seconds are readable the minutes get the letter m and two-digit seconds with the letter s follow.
8h35
